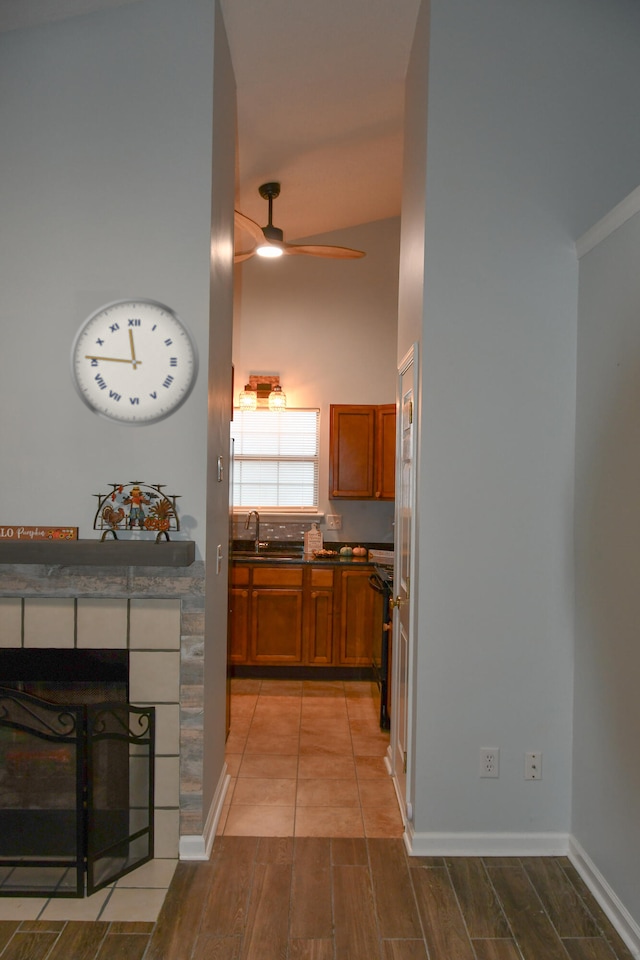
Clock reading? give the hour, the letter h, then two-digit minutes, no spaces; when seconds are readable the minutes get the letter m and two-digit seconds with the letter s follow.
11h46
